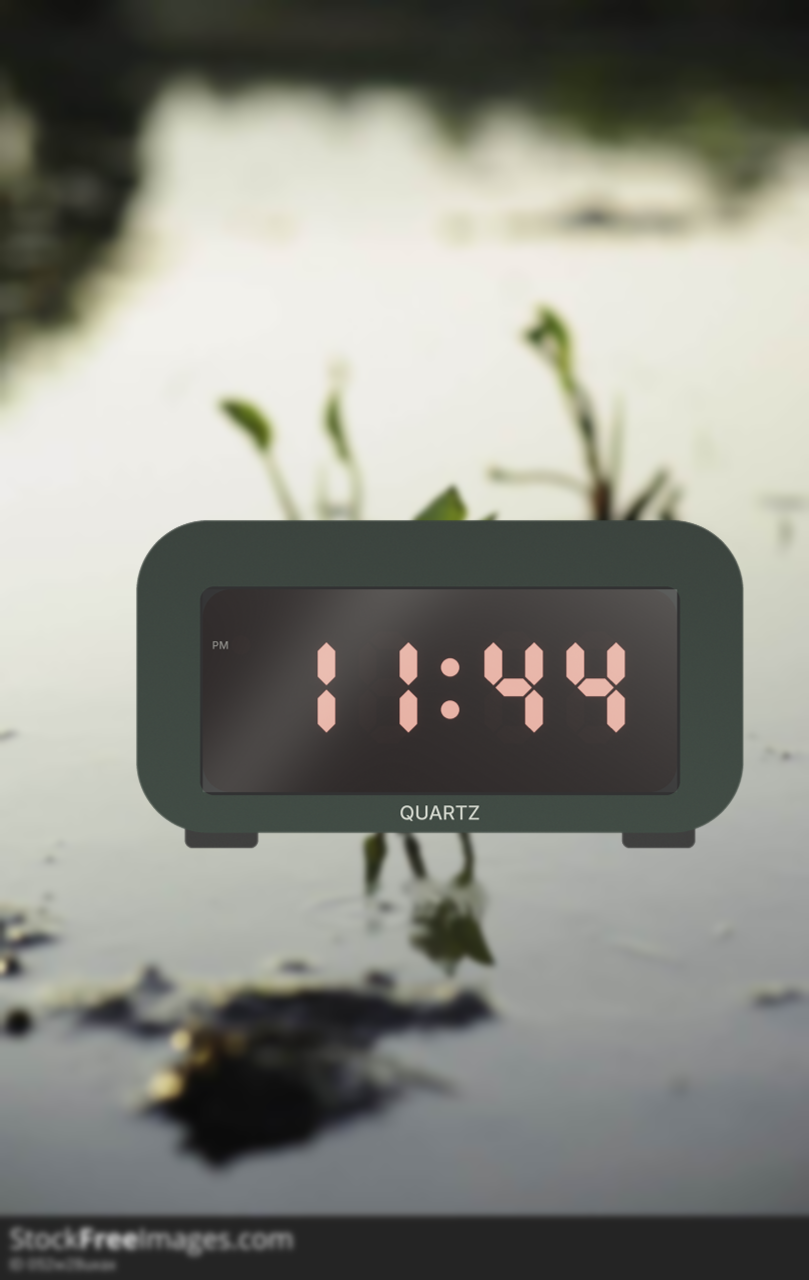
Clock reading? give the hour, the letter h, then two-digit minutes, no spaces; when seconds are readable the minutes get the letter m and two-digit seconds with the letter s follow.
11h44
